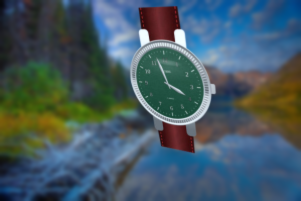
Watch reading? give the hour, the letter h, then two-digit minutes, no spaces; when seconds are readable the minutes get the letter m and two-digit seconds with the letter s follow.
3h57
